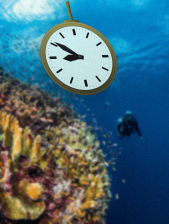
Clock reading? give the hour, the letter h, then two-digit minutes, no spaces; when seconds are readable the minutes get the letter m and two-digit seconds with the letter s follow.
8h51
